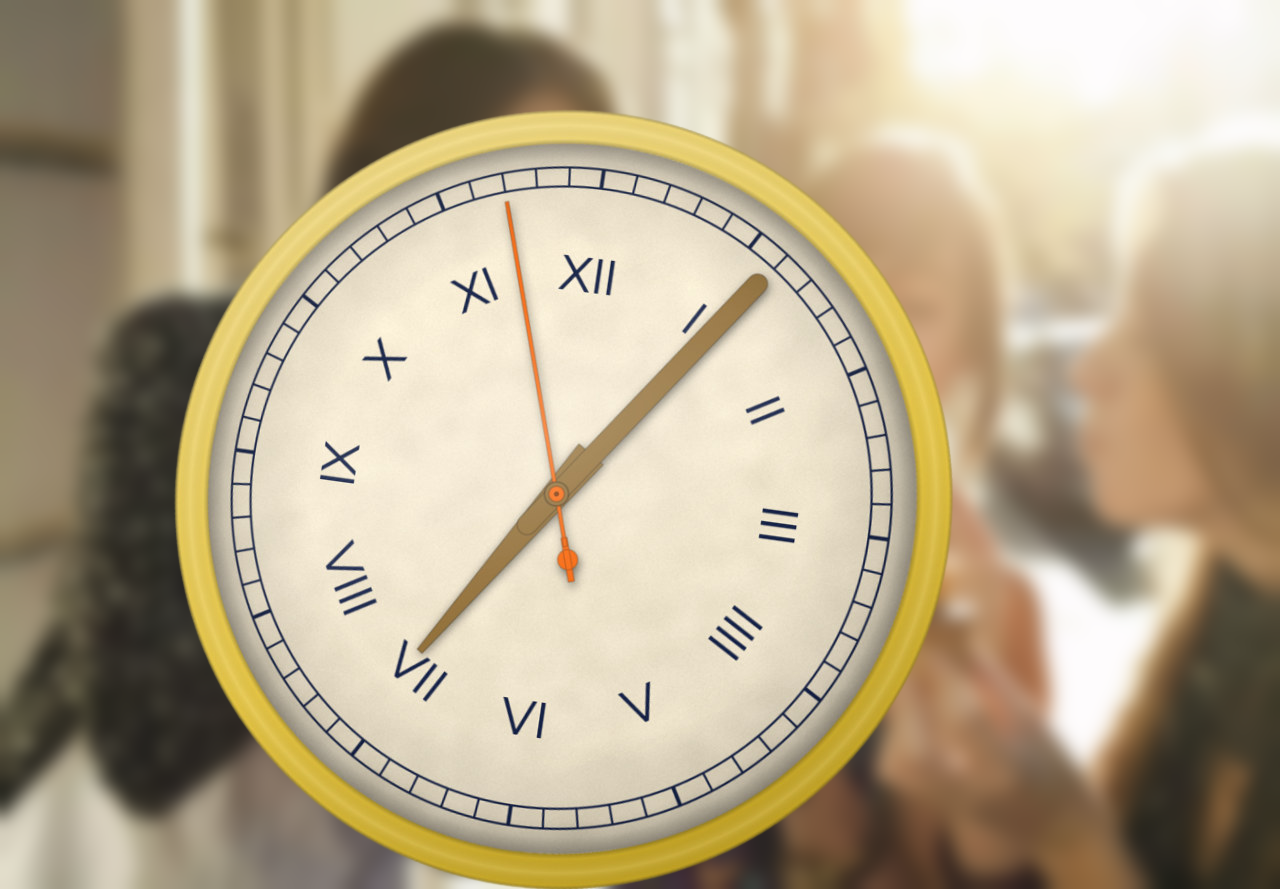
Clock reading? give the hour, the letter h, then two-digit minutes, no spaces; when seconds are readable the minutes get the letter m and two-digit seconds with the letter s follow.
7h05m57s
